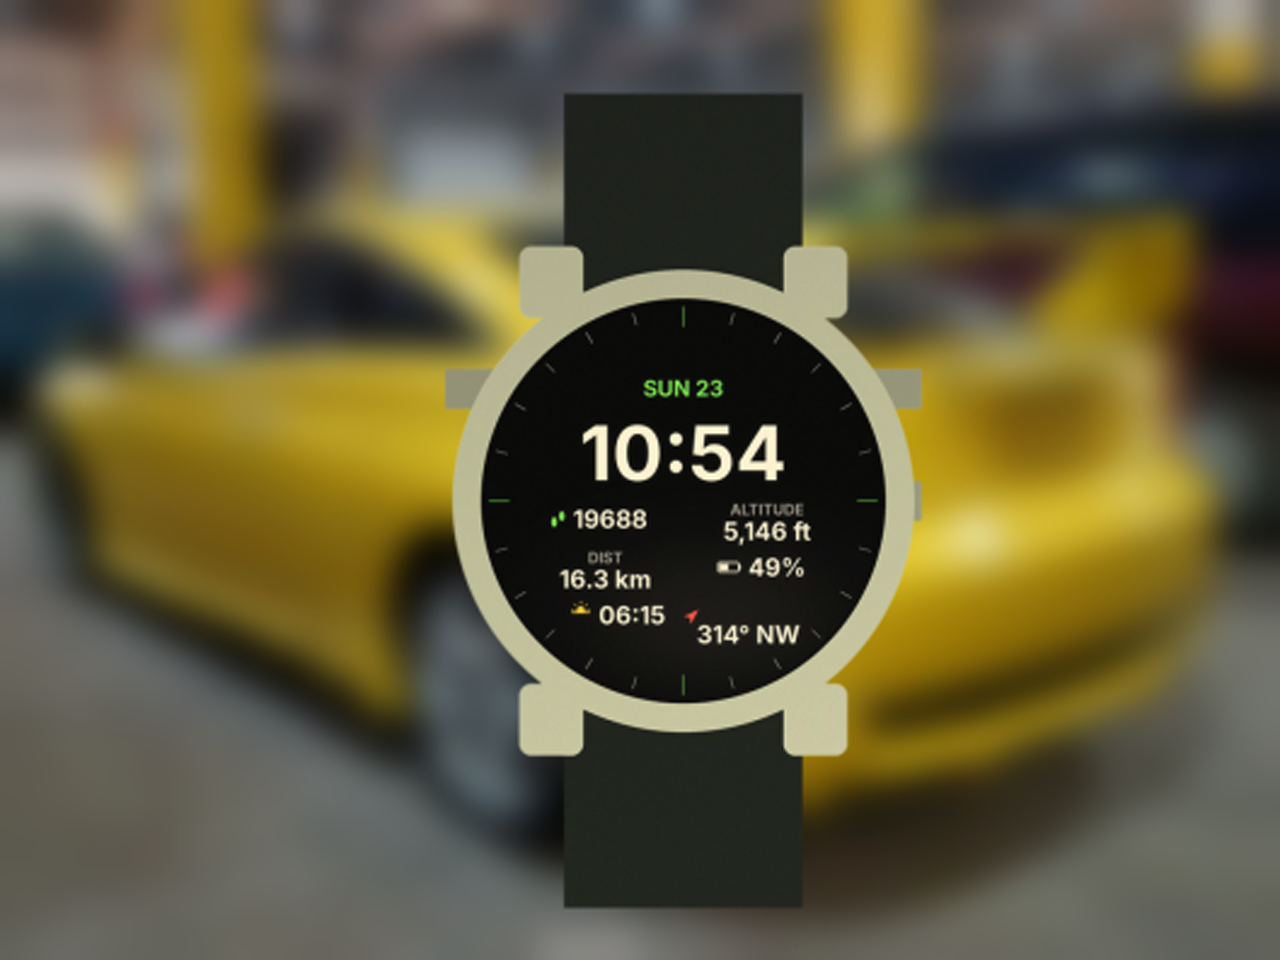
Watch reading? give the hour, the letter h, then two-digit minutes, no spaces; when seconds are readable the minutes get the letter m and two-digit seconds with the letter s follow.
10h54
